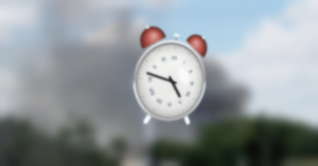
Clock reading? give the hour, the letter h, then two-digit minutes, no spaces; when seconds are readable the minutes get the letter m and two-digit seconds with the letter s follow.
4h47
